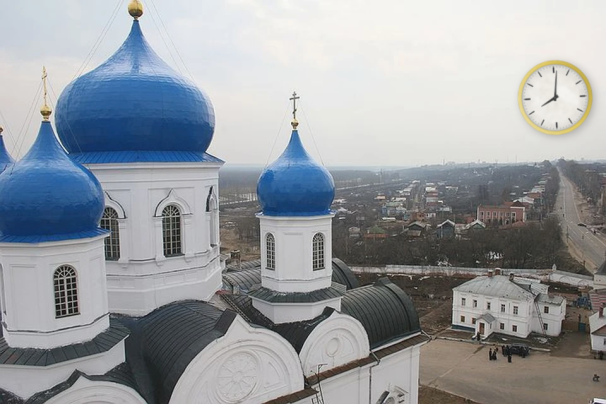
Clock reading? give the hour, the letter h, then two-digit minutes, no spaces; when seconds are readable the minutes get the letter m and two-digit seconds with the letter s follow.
8h01
